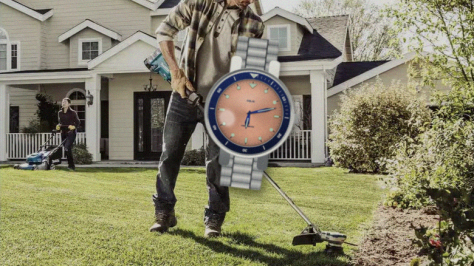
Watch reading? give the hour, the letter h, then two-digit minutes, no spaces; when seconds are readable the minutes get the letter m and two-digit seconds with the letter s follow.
6h12
